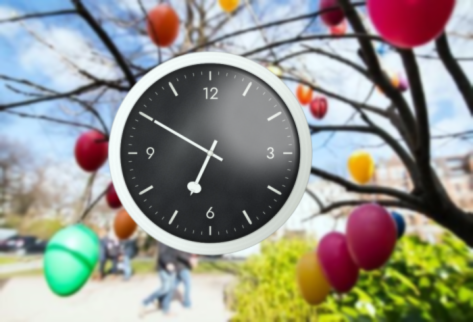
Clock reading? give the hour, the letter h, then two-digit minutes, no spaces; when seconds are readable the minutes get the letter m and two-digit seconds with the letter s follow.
6h50
